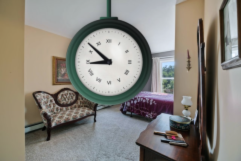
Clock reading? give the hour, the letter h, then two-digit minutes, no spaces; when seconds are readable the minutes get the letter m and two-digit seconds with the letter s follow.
8h52
